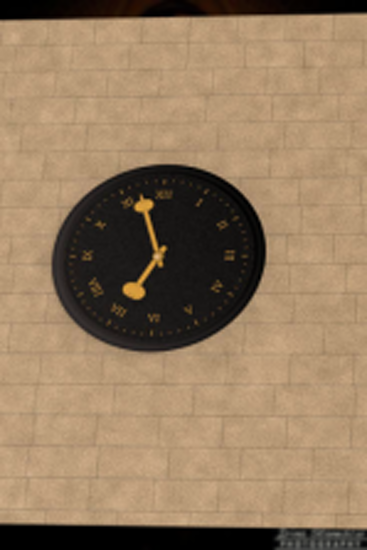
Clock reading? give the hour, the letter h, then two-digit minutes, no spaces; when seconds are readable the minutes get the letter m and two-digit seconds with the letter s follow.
6h57
